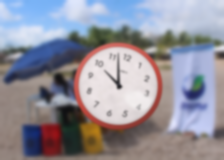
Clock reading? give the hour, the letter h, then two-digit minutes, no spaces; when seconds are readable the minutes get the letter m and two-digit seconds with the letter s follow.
9h57
